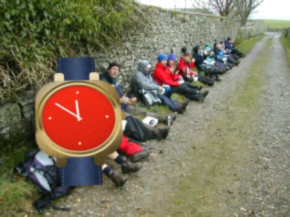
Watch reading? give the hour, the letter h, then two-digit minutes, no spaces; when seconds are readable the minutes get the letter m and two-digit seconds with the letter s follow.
11h51
